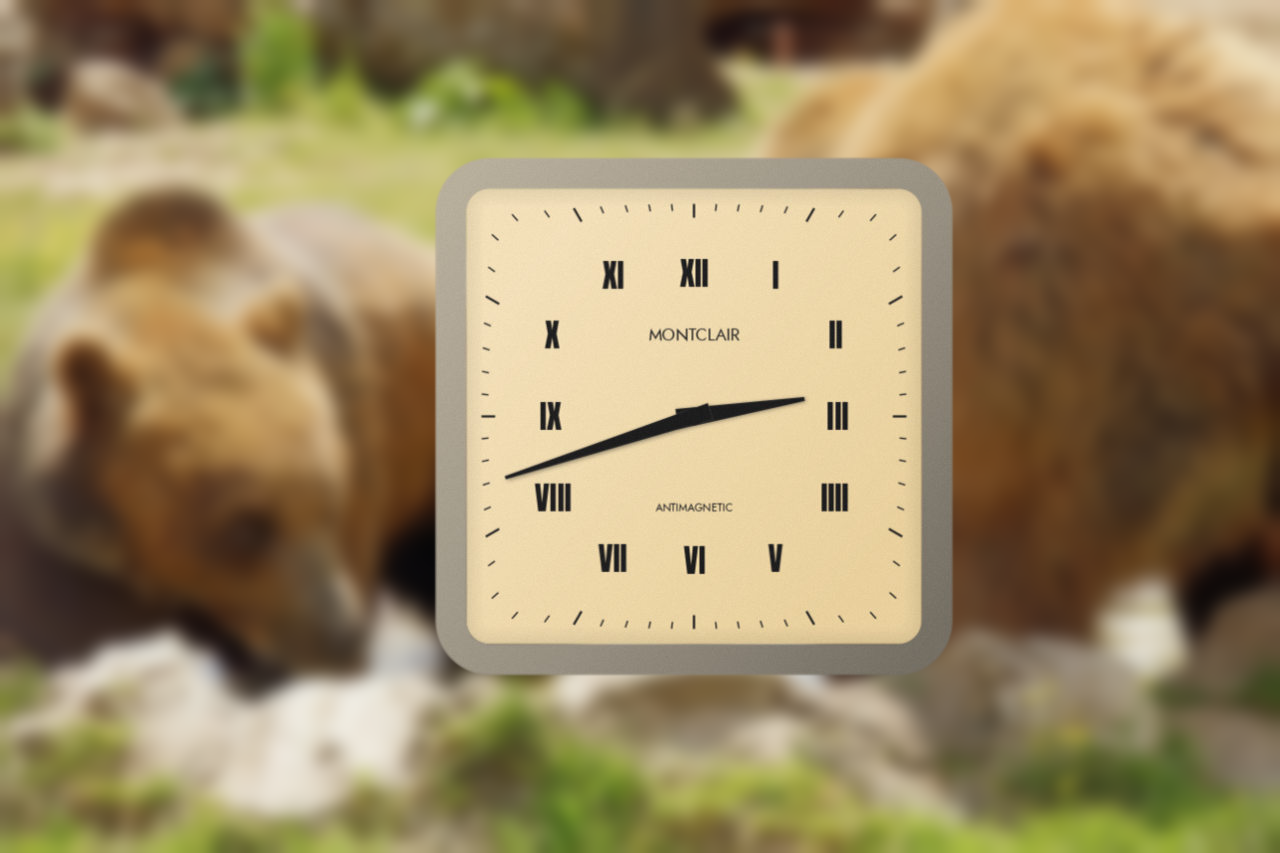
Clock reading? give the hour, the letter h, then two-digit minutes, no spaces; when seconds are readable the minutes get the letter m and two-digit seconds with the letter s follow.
2h42
